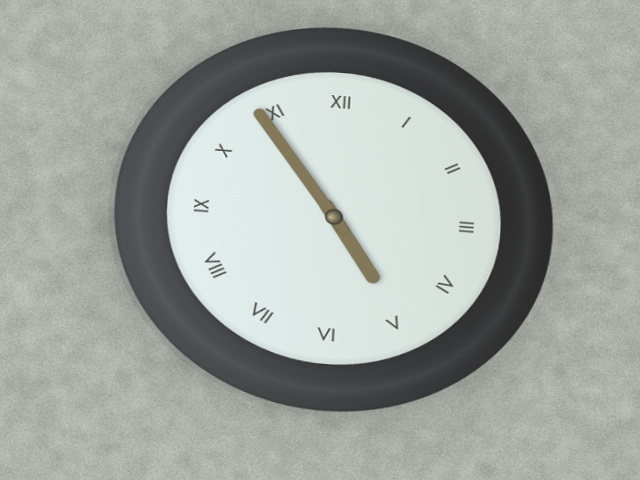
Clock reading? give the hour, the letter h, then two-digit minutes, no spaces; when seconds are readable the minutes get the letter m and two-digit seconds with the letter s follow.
4h54
